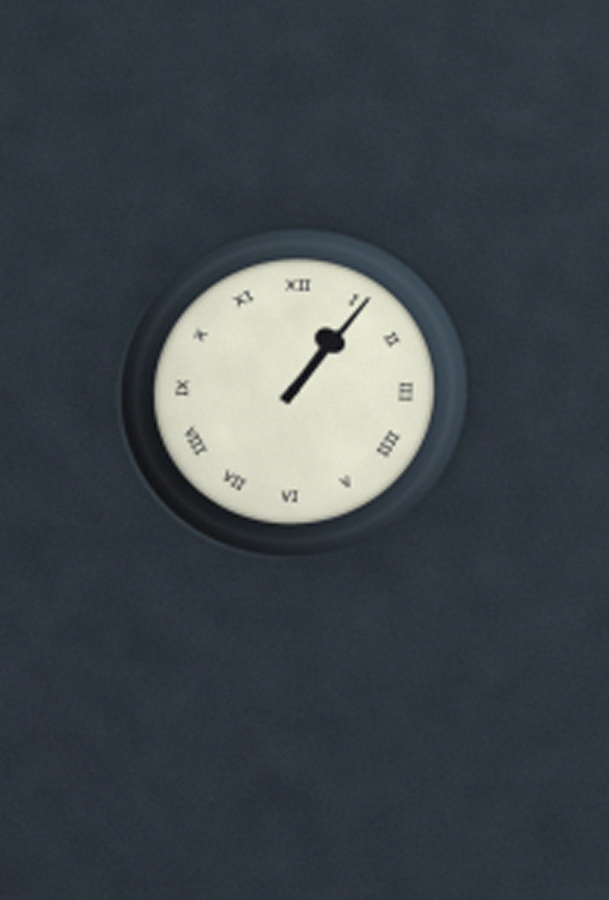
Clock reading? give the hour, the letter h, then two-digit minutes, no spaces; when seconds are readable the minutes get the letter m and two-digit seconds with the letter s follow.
1h06
